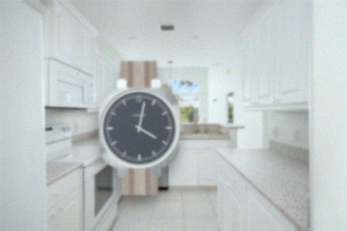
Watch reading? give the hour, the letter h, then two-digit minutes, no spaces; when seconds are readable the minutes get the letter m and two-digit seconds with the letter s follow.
4h02
